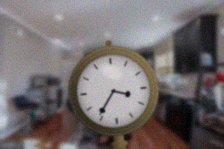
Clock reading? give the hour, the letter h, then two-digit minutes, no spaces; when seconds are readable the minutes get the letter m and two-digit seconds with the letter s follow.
3h36
